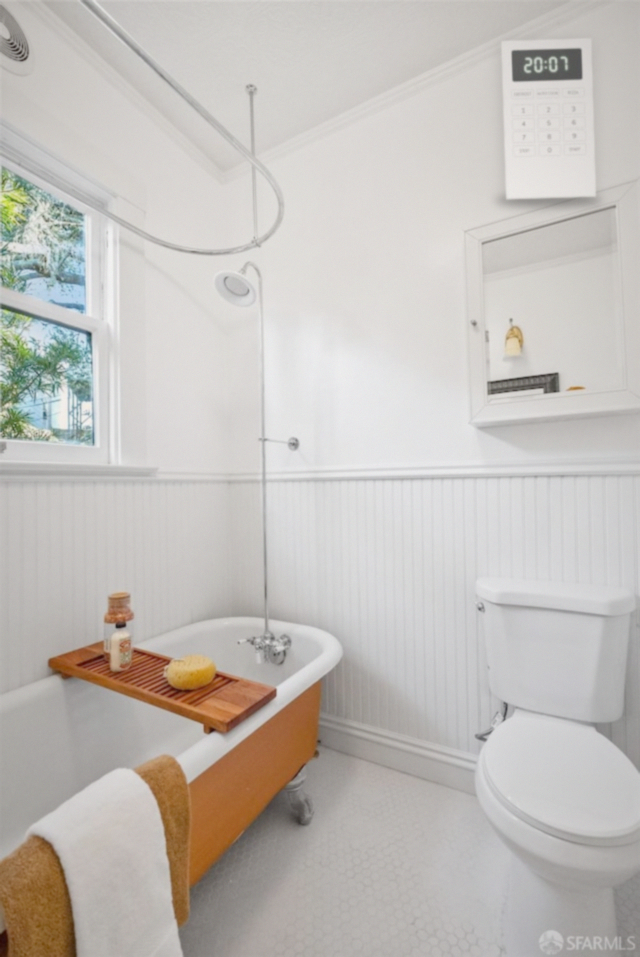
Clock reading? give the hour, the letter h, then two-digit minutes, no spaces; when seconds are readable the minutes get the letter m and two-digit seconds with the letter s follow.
20h07
